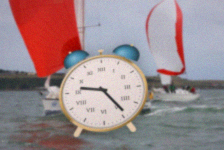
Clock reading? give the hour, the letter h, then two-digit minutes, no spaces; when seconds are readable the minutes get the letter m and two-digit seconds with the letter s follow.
9h24
